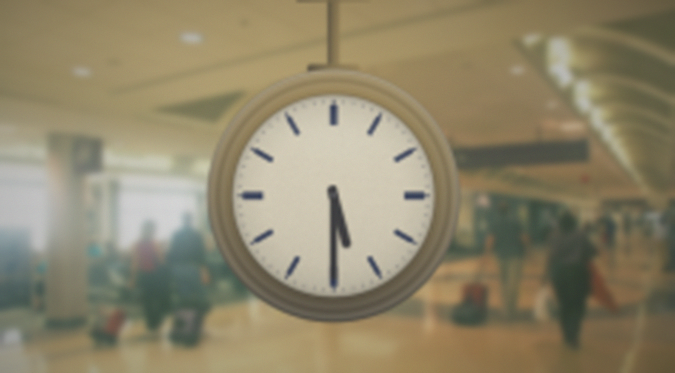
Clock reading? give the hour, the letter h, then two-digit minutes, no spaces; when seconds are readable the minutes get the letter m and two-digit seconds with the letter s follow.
5h30
